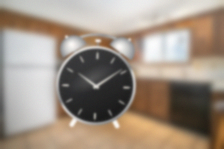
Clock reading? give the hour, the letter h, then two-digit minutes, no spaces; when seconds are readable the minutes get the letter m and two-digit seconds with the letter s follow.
10h09
